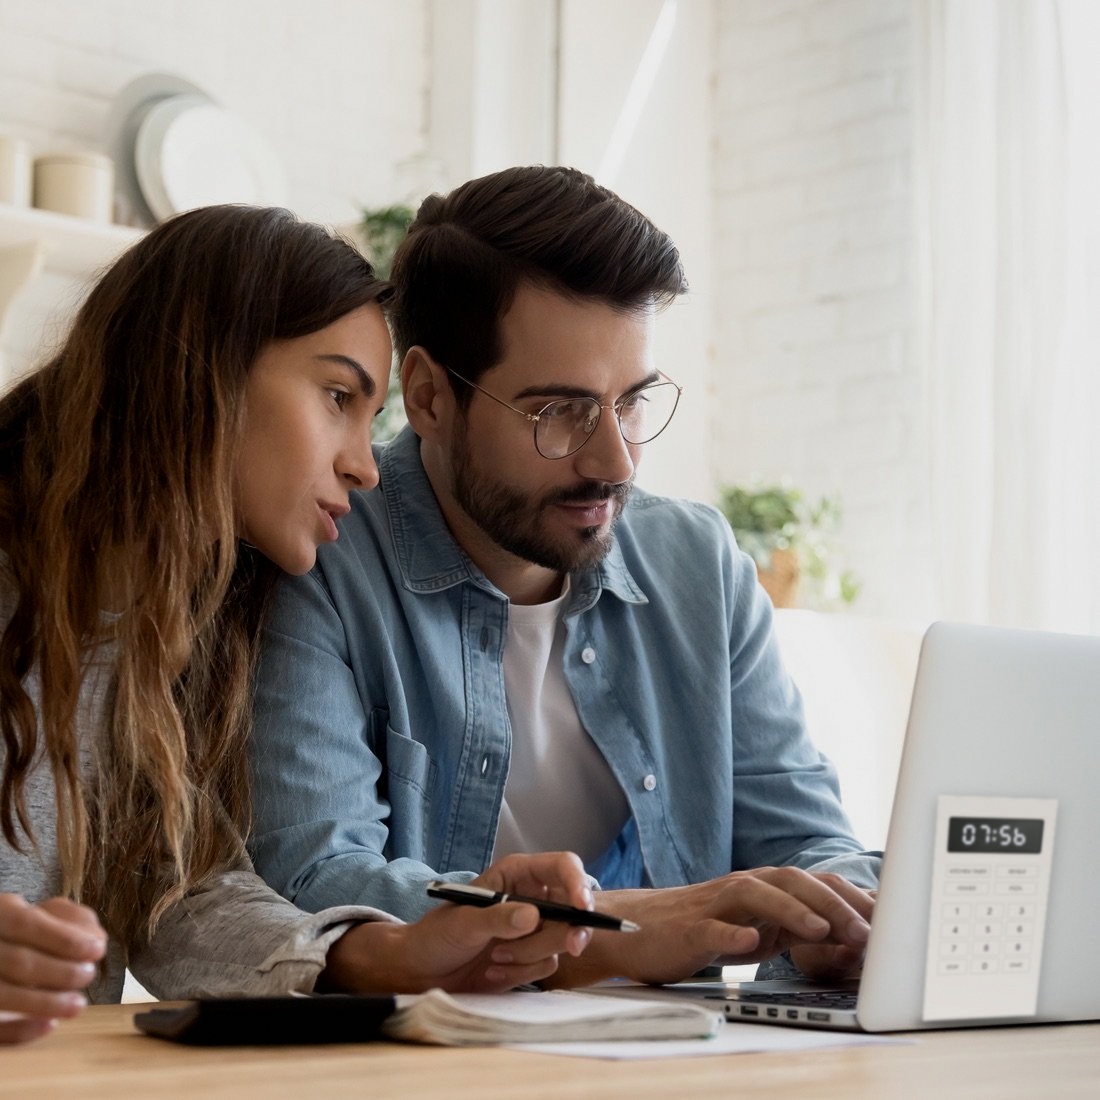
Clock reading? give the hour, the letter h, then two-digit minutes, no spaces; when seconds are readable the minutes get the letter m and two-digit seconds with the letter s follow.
7h56
